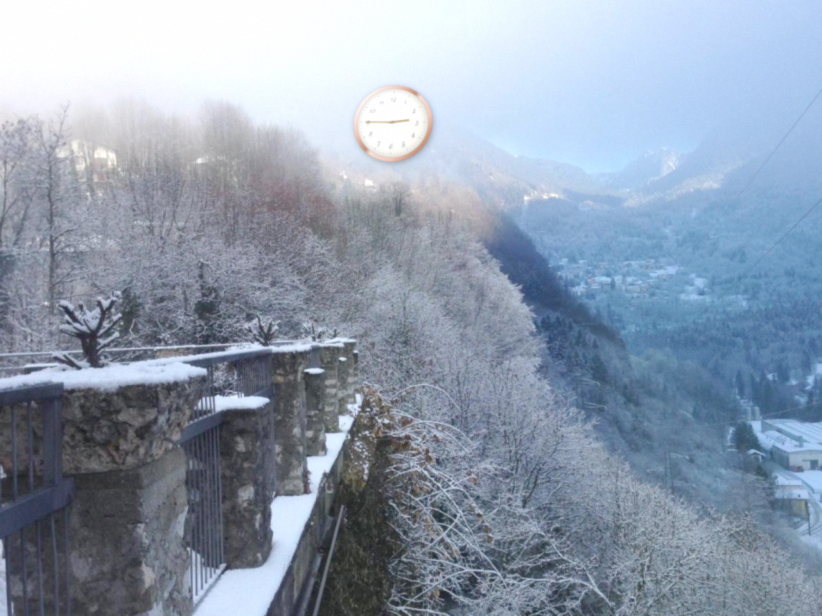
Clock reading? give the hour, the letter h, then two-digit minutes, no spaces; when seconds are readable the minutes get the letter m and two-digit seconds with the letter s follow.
2h45
